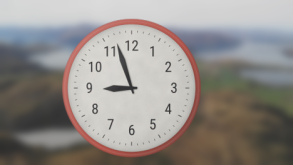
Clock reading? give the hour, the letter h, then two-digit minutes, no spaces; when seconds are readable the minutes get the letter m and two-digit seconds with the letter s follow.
8h57
